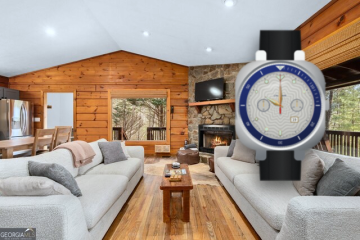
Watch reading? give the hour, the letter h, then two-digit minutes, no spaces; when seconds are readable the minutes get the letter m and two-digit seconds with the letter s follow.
10h00
